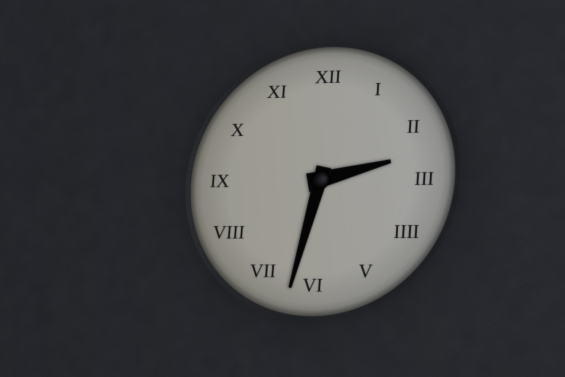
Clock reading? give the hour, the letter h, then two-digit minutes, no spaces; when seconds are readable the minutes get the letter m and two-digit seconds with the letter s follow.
2h32
